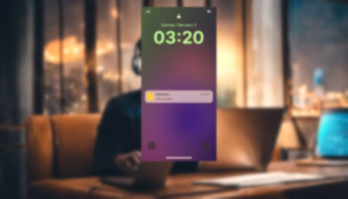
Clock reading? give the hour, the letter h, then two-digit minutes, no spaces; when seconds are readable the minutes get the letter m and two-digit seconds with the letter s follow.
3h20
